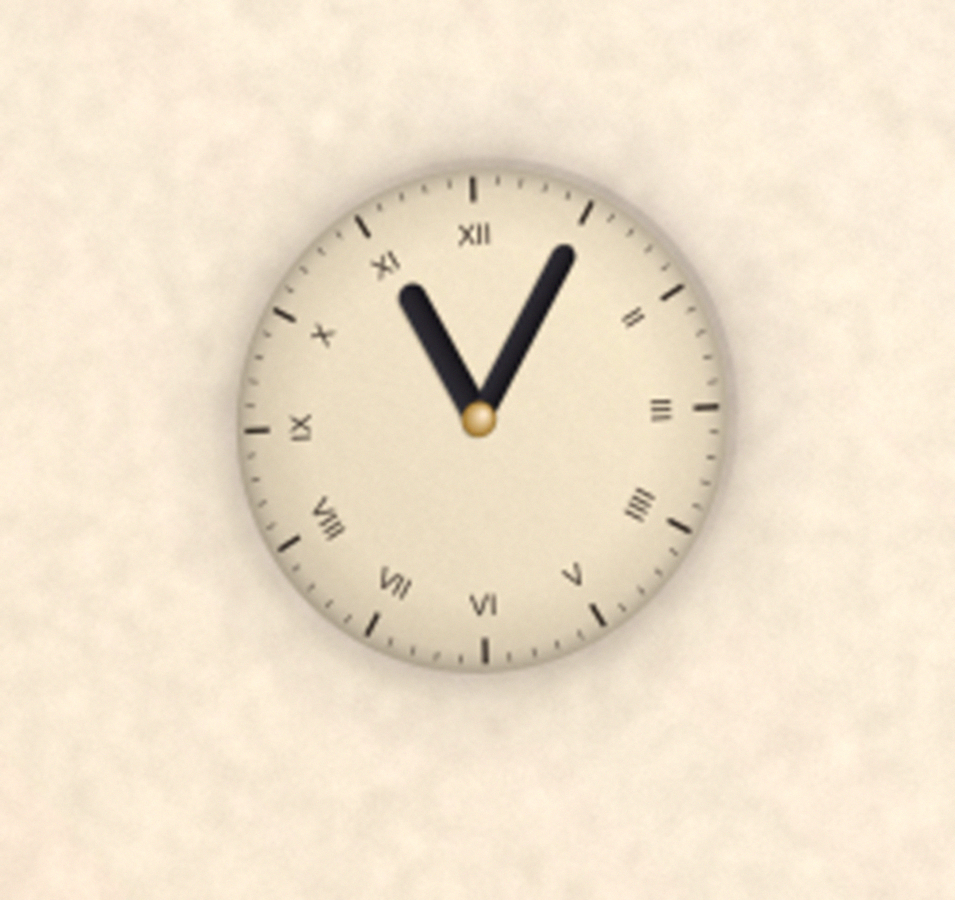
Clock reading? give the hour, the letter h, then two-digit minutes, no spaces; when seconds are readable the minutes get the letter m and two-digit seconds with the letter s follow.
11h05
